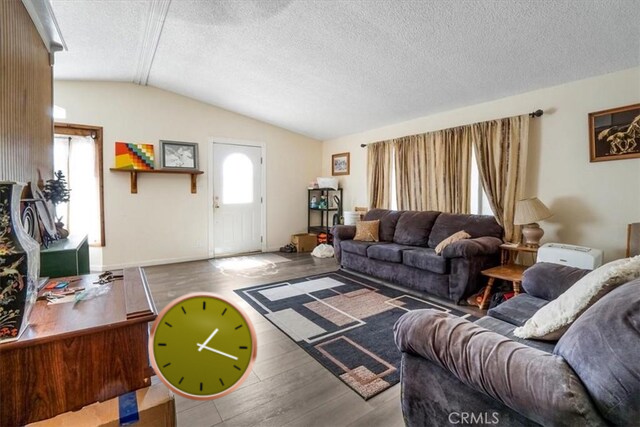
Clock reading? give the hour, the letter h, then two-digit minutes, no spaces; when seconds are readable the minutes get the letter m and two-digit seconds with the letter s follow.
1h18
